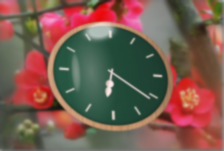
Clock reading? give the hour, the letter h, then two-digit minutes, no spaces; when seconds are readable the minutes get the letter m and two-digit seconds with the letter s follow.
6h21
